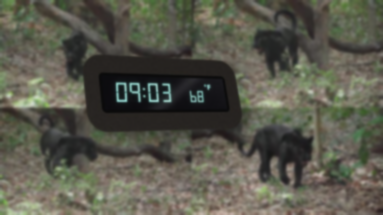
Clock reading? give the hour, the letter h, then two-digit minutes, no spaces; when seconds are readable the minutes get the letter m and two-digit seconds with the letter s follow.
9h03
